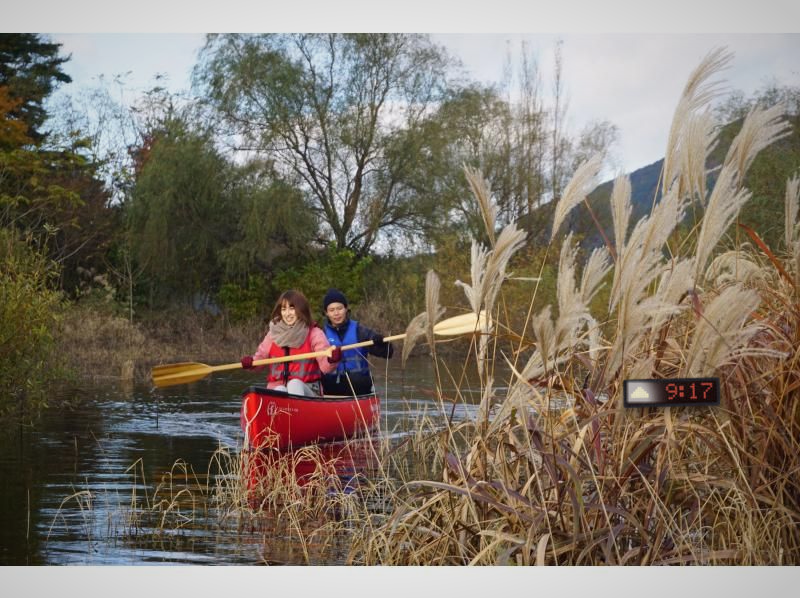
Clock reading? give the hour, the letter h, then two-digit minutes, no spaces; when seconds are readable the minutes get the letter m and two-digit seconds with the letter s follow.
9h17
